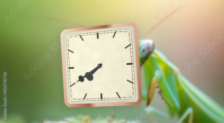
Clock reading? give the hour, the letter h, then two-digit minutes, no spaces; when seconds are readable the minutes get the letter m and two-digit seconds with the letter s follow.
7h40
